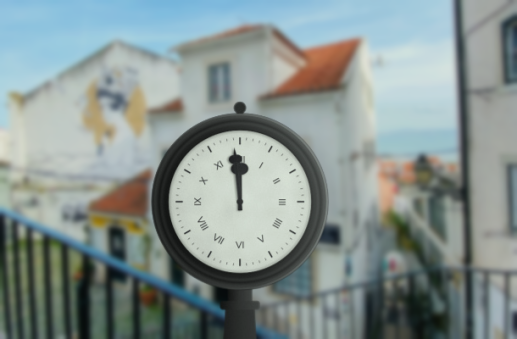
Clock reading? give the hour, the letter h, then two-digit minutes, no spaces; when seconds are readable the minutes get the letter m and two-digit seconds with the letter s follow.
11h59
